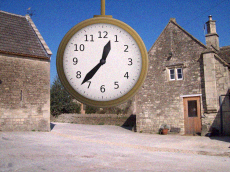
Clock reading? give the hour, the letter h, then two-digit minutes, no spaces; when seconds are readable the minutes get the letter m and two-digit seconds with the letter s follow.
12h37
